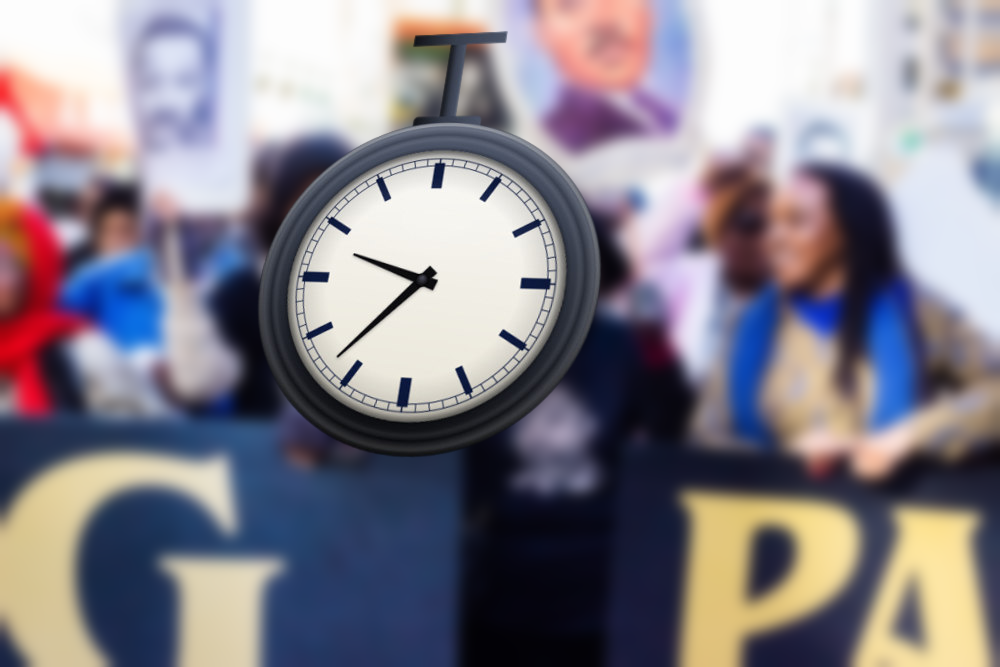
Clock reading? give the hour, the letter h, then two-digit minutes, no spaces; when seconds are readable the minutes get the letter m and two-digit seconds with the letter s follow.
9h37
